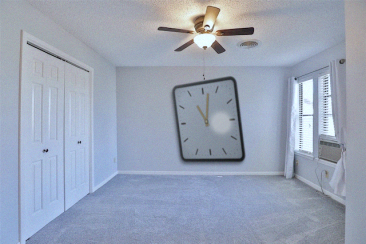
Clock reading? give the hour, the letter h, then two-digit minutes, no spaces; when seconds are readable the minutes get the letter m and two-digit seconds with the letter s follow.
11h02
